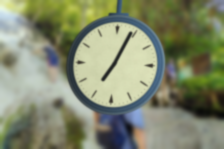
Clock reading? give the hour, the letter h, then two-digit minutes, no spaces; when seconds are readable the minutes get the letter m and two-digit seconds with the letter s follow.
7h04
